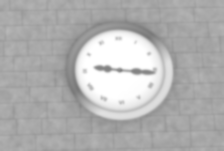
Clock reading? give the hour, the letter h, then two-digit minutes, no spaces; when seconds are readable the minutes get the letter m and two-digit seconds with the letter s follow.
9h16
